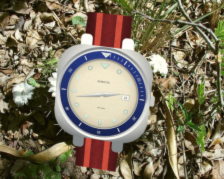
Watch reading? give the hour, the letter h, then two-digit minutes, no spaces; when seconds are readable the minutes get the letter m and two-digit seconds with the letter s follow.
2h43
